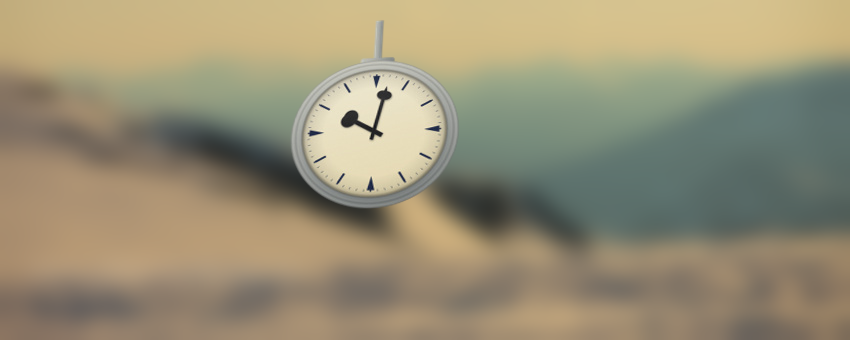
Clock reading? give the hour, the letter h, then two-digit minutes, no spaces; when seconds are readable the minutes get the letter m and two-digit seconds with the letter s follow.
10h02
